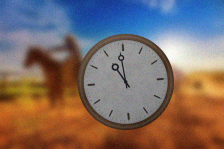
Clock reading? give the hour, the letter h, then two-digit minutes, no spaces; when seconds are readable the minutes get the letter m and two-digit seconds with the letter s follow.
10h59
